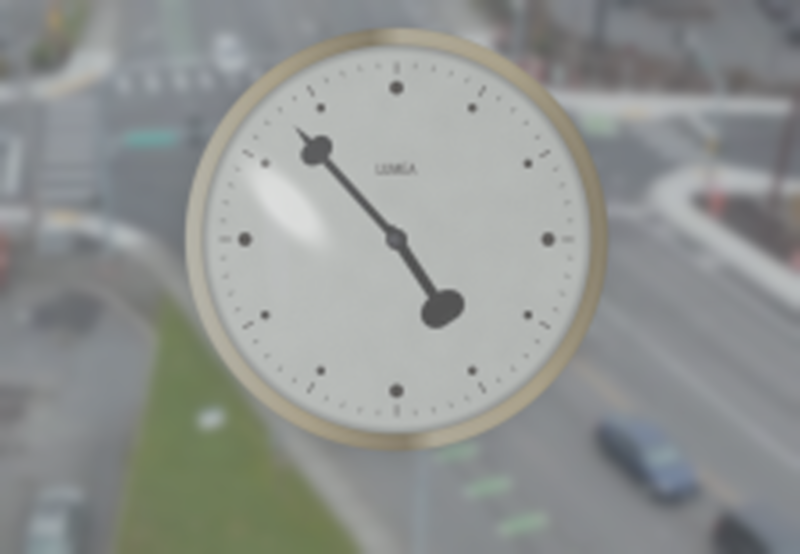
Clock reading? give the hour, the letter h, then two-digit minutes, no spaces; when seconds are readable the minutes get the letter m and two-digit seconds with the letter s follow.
4h53
